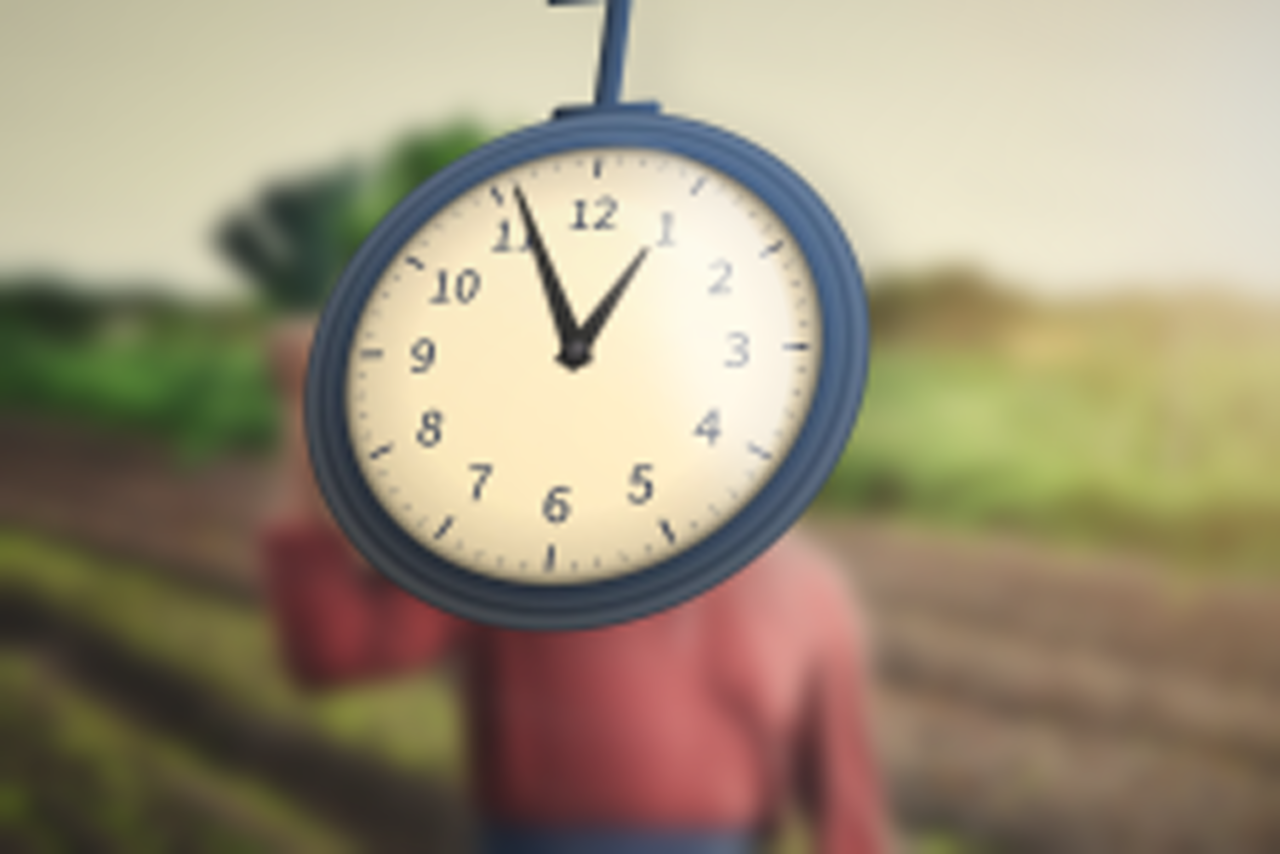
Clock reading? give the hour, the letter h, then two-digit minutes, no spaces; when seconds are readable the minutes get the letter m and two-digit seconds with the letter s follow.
12h56
